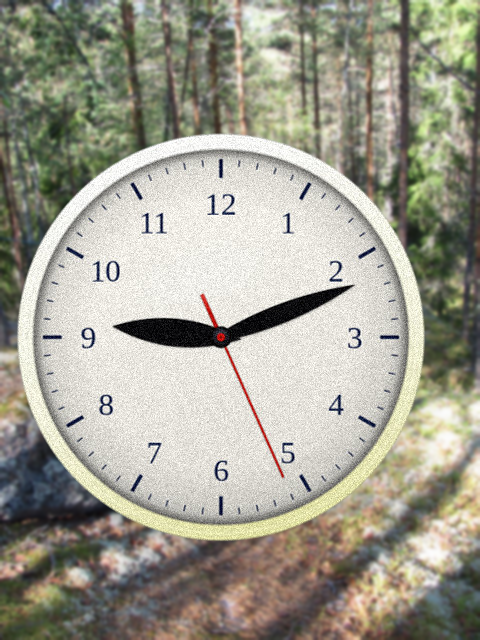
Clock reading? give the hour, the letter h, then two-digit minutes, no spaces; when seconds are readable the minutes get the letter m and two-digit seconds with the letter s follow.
9h11m26s
